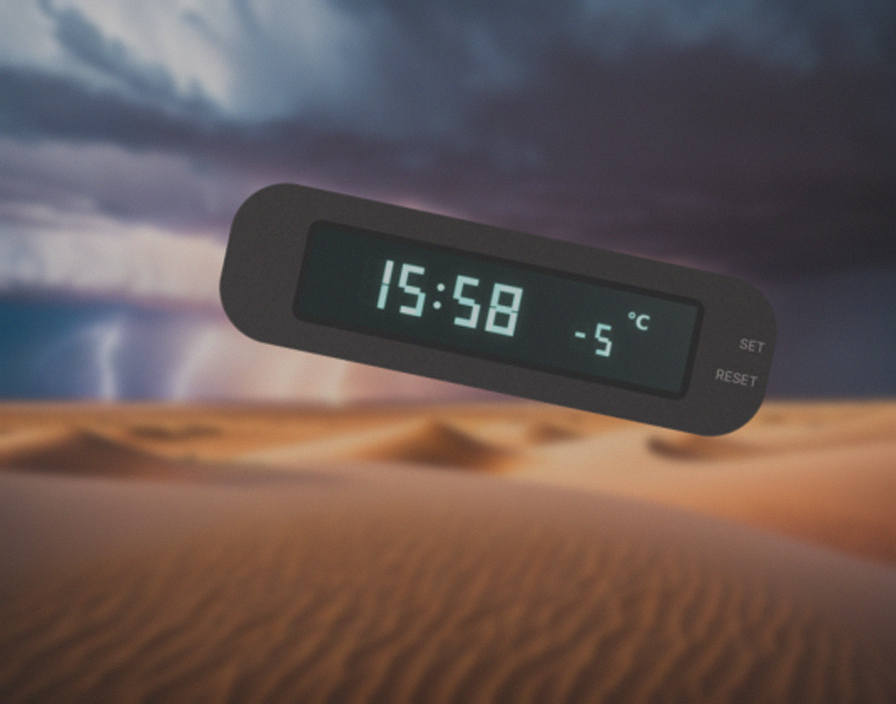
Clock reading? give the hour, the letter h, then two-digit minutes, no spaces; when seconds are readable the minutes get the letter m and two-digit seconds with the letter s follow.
15h58
